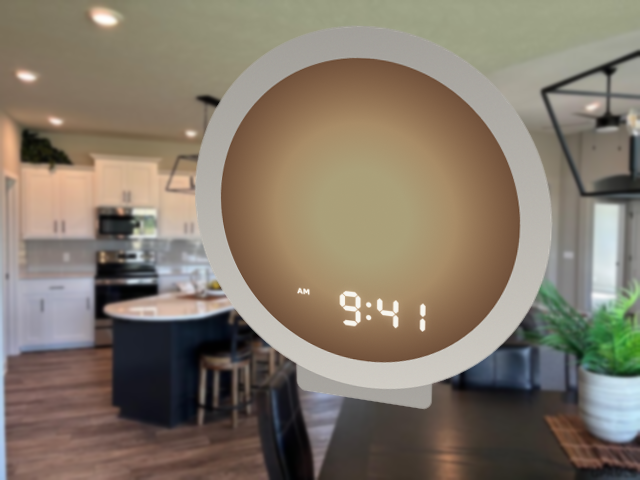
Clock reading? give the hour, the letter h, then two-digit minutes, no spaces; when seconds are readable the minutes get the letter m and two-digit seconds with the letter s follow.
9h41
